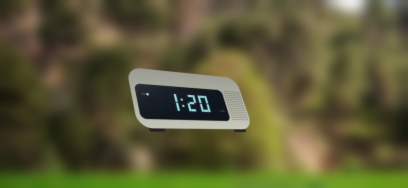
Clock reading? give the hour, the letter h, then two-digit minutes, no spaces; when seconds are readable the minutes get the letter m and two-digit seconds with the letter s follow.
1h20
